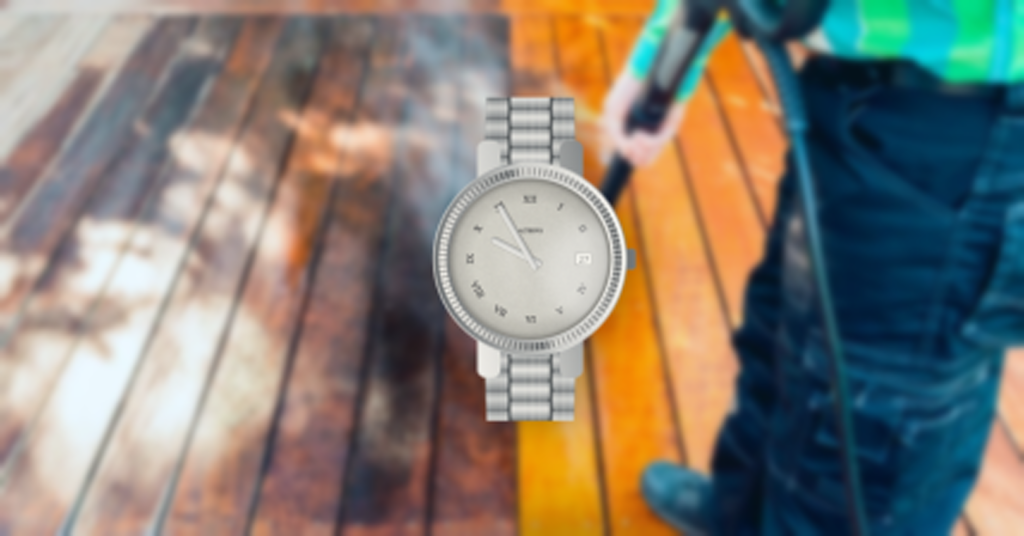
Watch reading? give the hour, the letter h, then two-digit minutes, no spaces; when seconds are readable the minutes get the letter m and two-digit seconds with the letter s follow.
9h55
